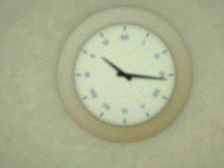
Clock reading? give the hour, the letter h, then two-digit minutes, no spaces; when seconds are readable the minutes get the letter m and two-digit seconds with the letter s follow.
10h16
